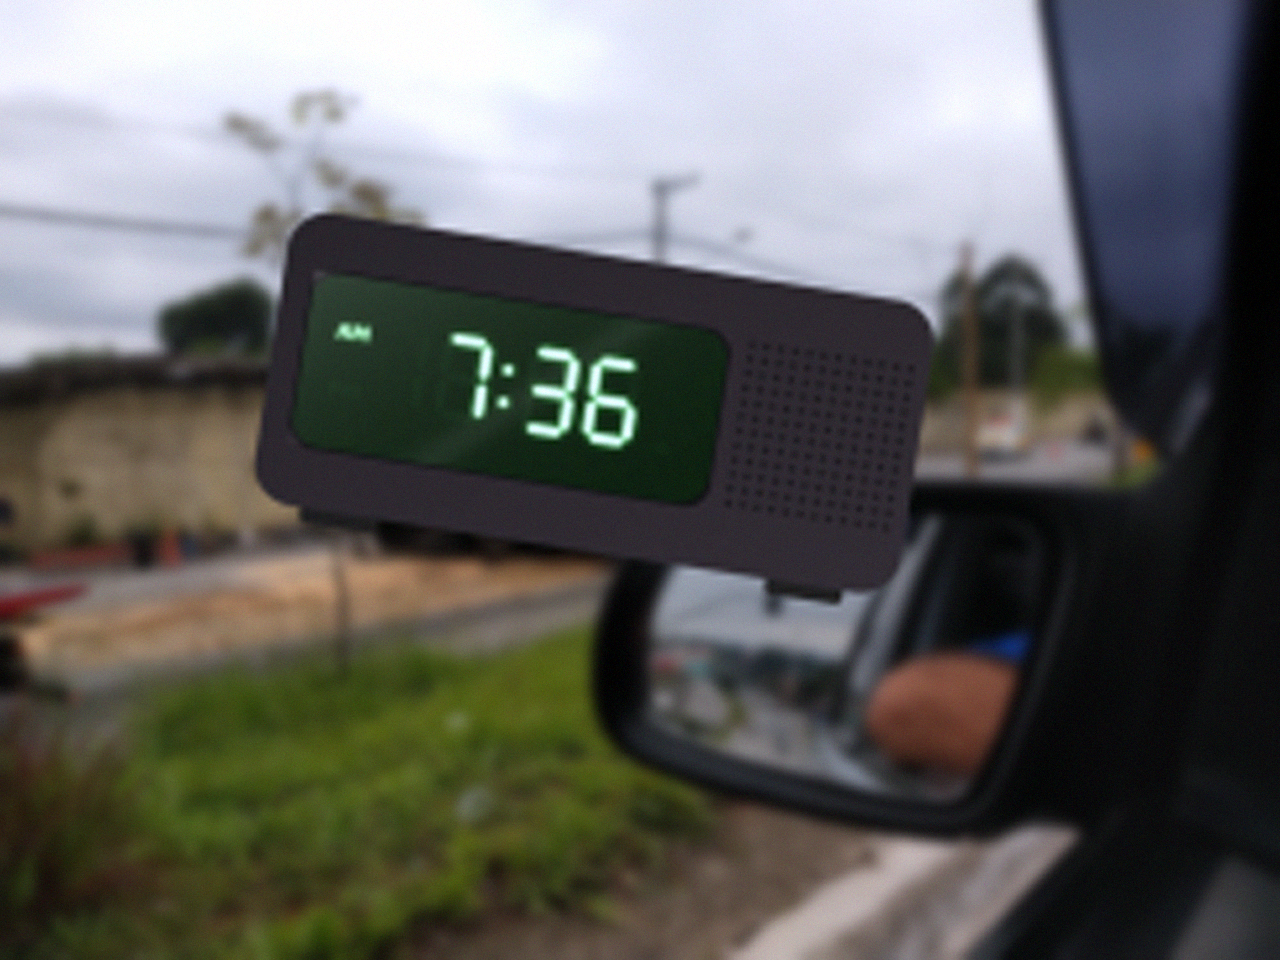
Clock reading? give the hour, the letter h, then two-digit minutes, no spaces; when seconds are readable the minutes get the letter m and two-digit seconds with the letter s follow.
7h36
